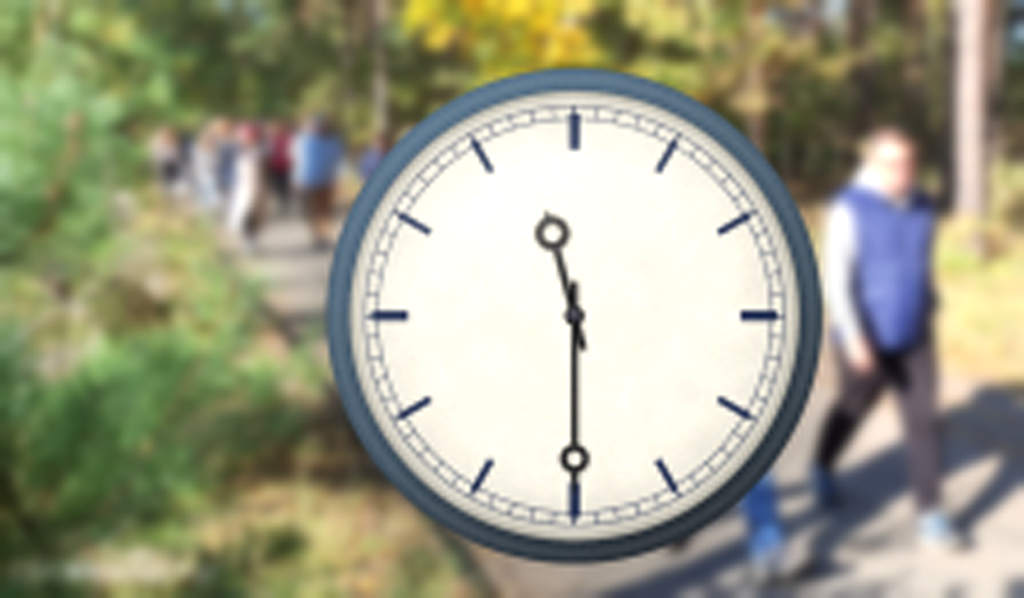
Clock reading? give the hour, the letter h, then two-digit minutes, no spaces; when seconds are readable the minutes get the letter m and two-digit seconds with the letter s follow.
11h30
